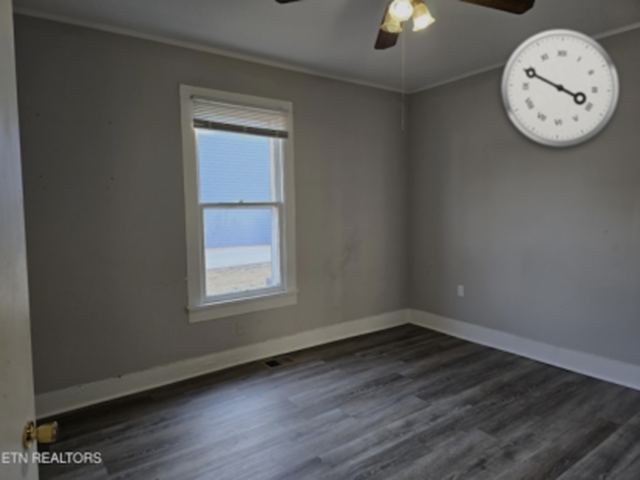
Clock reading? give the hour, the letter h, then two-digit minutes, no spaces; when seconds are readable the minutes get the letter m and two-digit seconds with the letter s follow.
3h49
